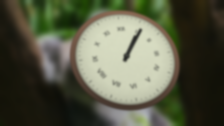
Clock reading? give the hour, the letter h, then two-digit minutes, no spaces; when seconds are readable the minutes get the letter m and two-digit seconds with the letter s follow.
1h06
